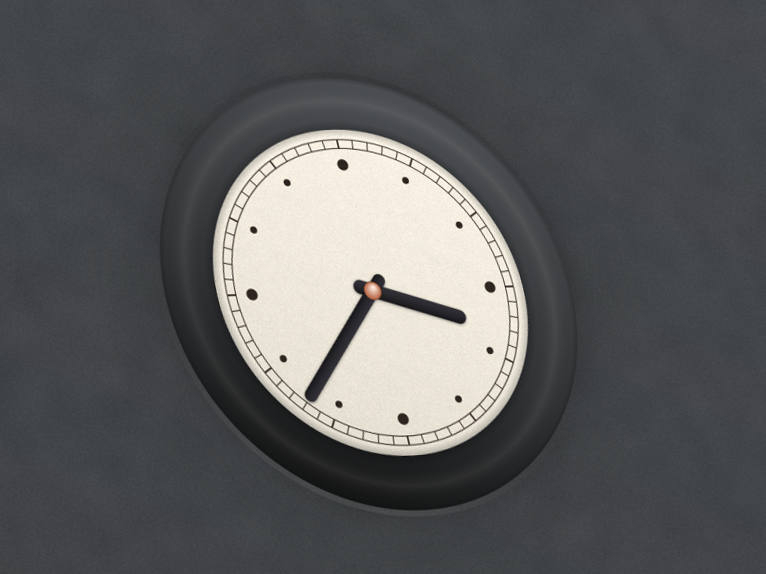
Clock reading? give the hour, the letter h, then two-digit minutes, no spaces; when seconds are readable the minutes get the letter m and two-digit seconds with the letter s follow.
3h37
